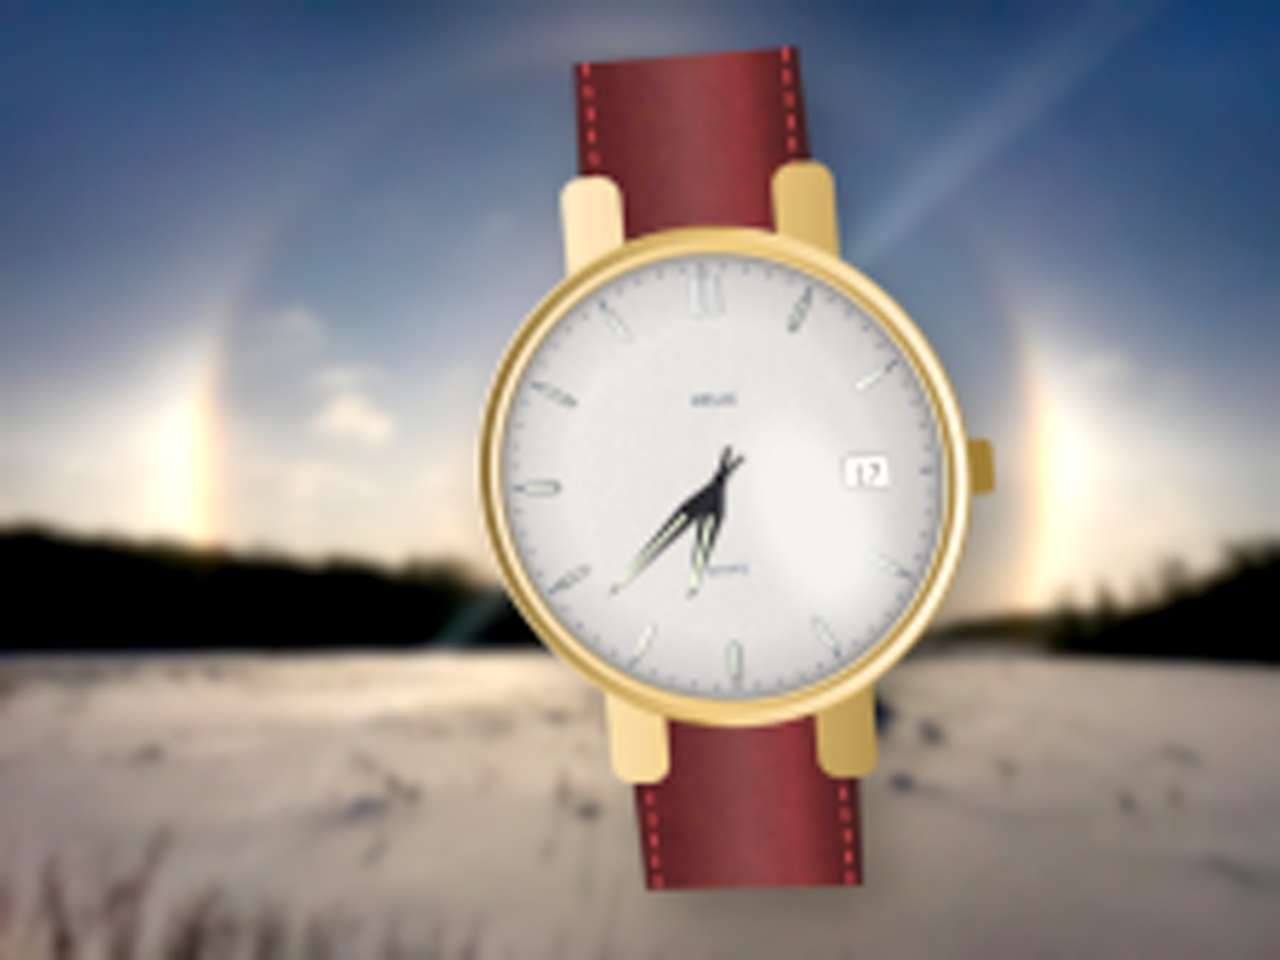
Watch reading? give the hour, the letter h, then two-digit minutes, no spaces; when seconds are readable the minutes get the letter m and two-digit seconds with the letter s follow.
6h38
